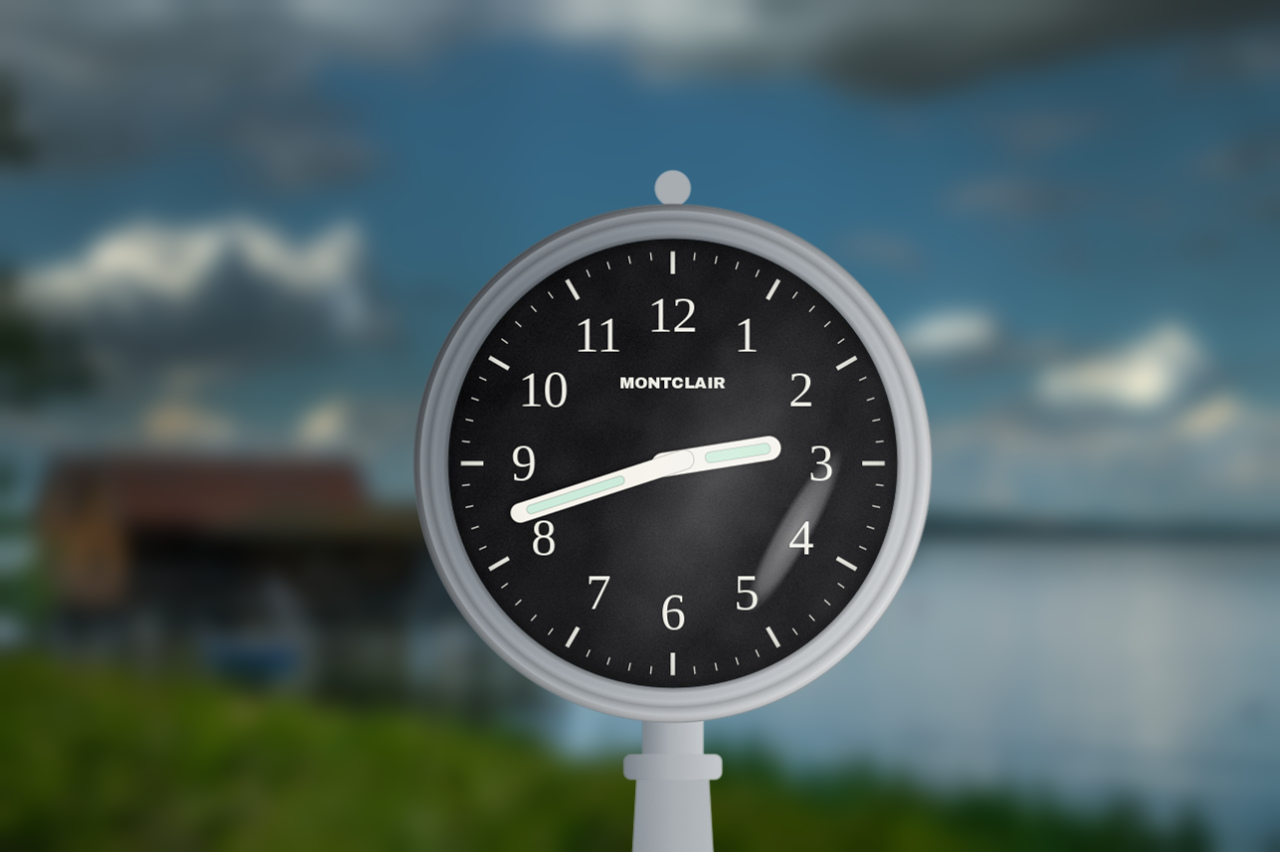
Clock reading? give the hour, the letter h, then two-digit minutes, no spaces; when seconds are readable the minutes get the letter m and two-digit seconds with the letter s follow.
2h42
